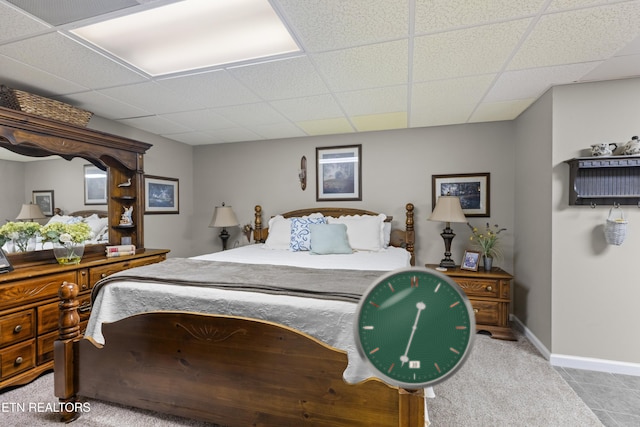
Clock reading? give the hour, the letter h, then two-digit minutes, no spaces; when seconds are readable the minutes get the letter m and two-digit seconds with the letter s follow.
12h33
